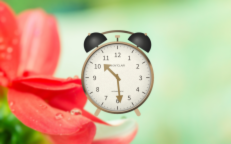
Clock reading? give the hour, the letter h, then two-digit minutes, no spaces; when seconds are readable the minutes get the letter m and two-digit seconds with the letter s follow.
10h29
